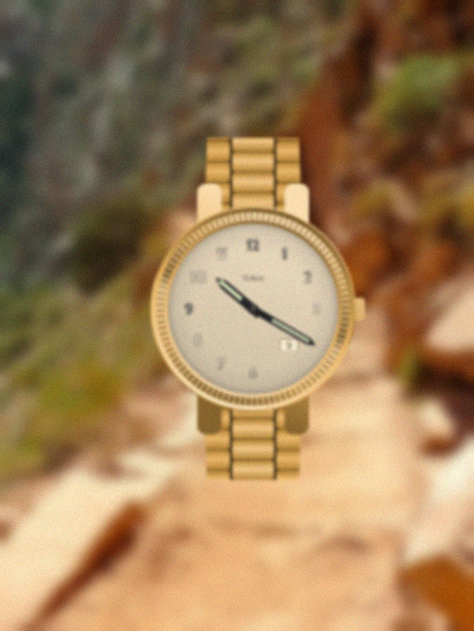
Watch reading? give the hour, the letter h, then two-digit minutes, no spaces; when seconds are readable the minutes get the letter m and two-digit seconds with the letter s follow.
10h20
